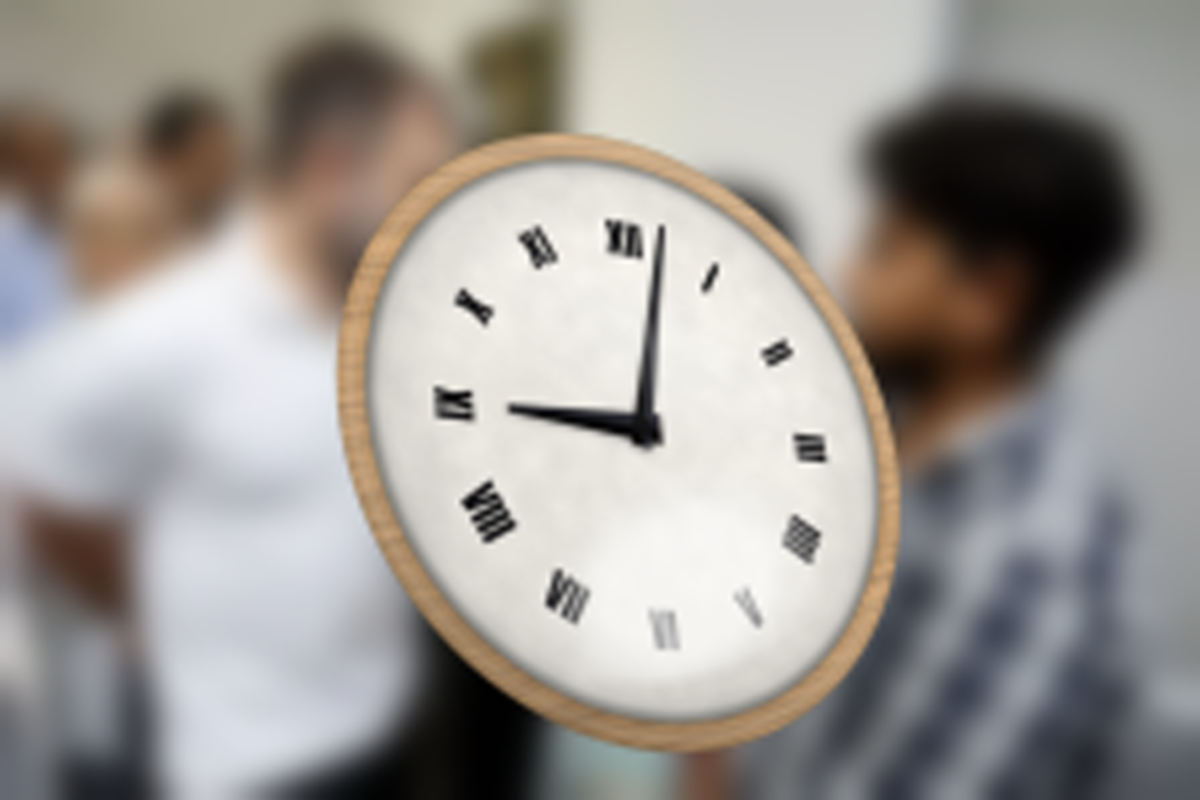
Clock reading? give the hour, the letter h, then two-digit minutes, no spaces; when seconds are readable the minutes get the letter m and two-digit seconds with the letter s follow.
9h02
